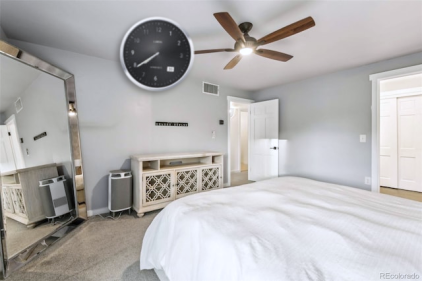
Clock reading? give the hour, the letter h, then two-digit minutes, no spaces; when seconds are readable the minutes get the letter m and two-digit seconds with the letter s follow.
7h39
